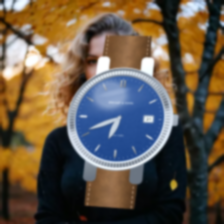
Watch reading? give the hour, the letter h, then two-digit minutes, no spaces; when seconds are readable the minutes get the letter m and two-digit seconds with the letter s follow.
6h41
